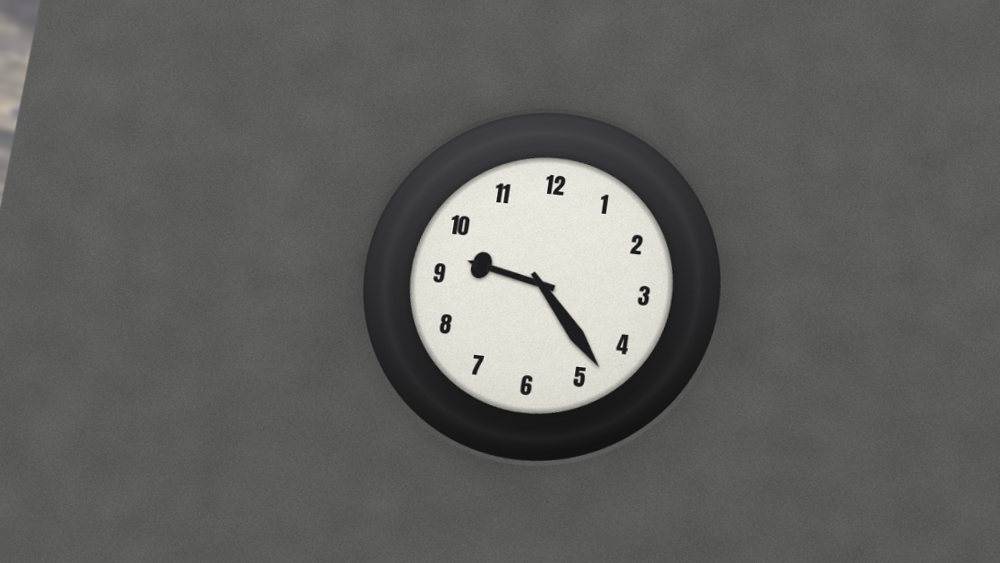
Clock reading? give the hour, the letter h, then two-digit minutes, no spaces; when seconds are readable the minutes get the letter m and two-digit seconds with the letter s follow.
9h23
